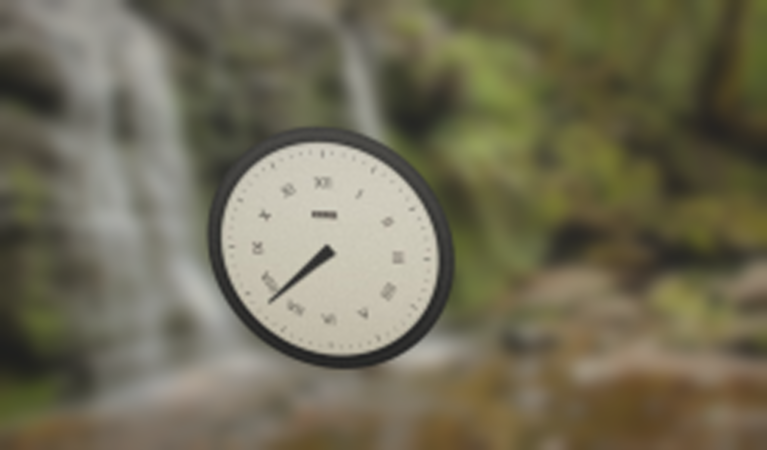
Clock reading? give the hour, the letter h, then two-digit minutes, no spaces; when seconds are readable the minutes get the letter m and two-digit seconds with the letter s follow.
7h38
